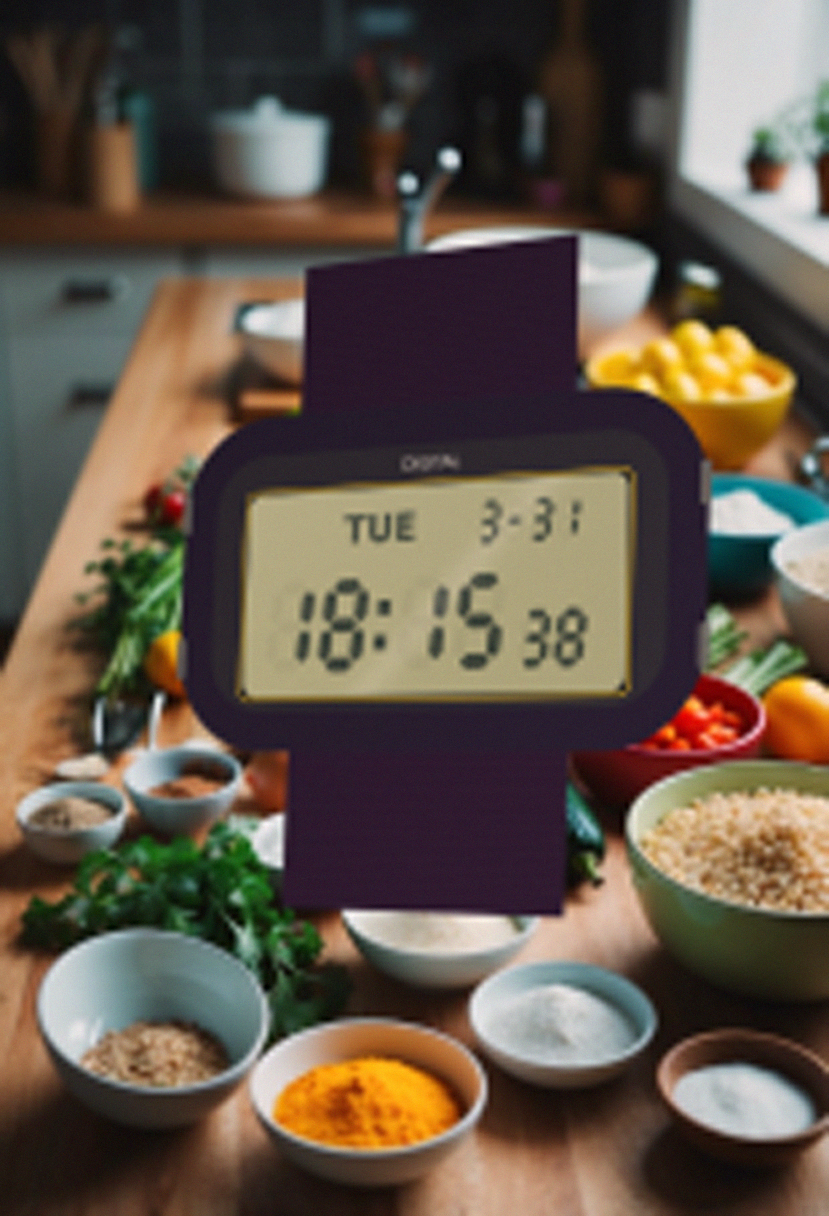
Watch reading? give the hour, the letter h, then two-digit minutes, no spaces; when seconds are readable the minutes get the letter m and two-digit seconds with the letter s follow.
18h15m38s
